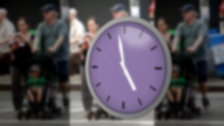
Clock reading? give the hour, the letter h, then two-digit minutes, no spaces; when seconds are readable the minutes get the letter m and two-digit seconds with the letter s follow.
4h58
